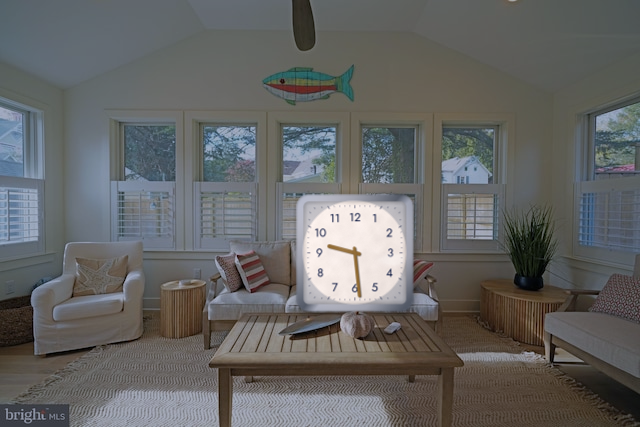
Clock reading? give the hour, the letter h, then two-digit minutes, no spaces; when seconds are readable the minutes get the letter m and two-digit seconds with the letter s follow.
9h29
